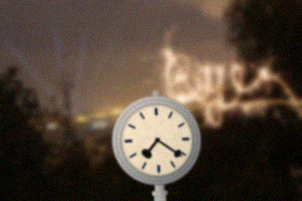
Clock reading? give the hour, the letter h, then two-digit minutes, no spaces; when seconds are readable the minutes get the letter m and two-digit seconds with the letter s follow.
7h21
